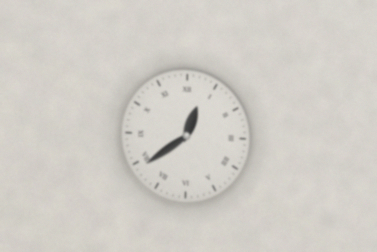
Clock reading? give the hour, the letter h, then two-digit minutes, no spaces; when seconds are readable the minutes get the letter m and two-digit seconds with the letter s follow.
12h39
